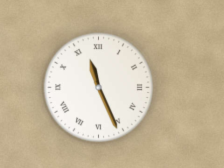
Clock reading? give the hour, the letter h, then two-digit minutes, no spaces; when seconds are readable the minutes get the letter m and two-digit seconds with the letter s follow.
11h26
